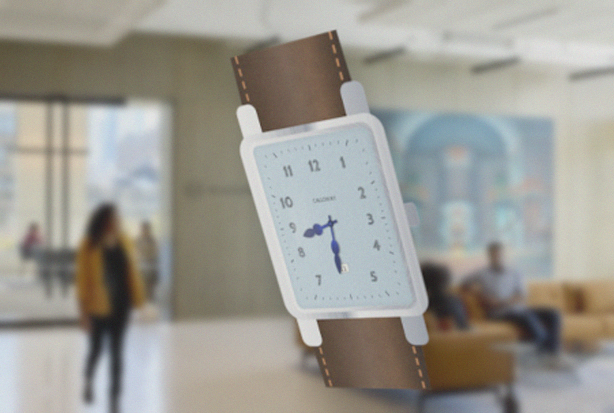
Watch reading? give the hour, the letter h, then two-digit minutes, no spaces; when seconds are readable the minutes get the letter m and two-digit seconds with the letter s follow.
8h31
